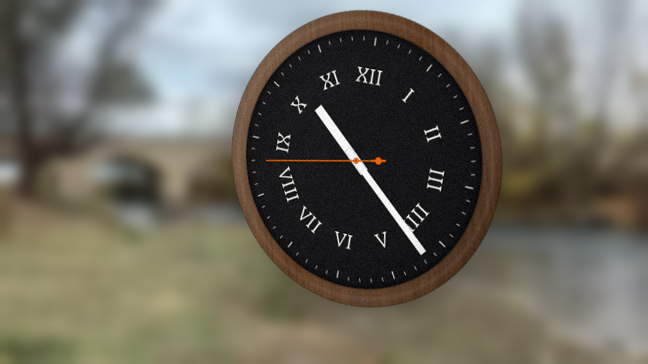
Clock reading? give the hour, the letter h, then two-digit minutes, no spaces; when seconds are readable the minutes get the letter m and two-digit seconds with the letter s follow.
10h21m43s
